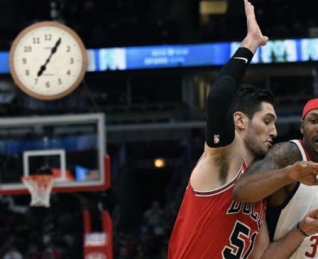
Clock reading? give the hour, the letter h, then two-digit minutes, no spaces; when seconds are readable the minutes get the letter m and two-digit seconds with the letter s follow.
7h05
